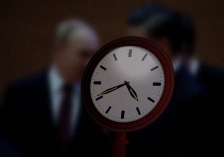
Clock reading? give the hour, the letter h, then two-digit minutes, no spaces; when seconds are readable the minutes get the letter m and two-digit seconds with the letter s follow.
4h41
